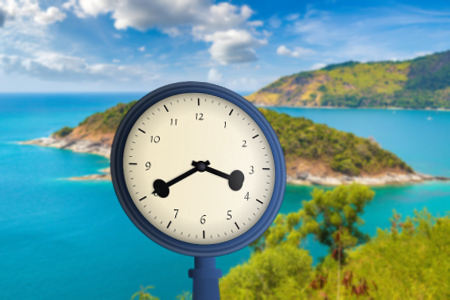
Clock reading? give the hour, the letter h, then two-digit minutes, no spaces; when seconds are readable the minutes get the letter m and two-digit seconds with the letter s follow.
3h40
